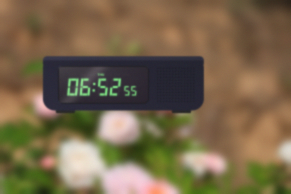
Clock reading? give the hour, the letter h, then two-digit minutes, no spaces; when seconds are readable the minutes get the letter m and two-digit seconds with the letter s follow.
6h52
